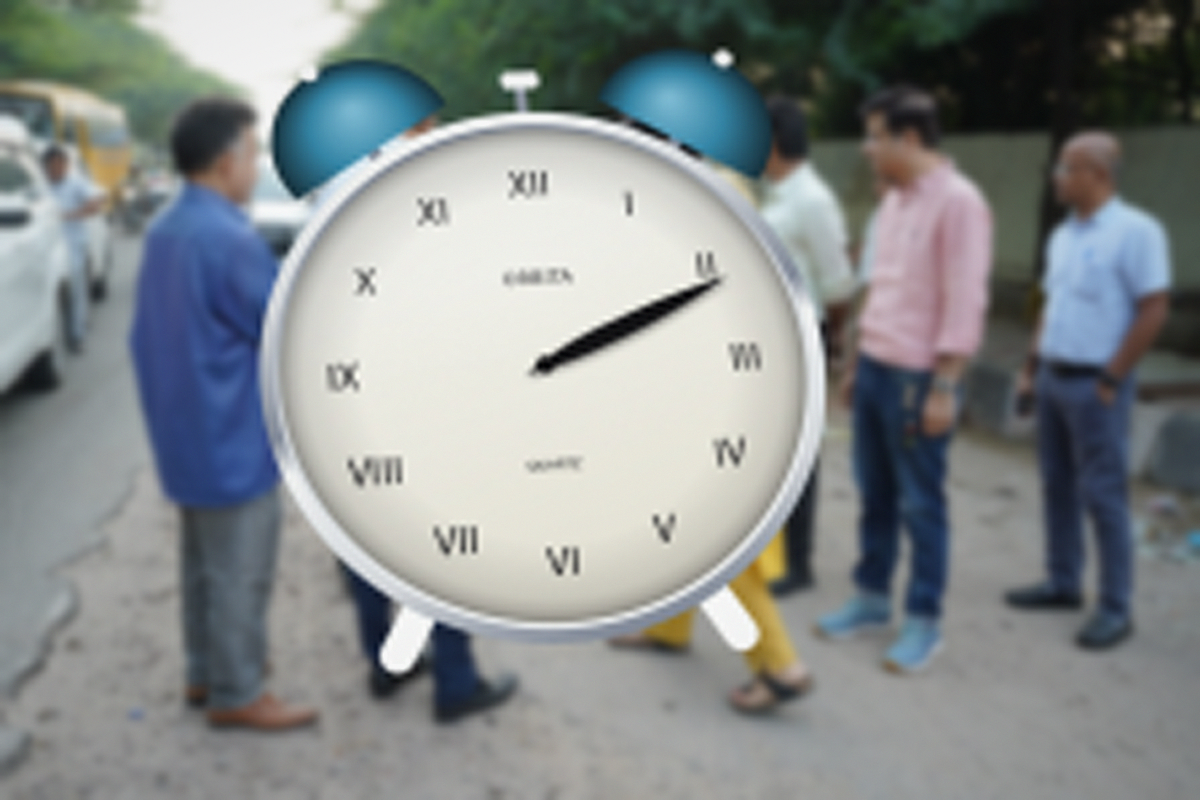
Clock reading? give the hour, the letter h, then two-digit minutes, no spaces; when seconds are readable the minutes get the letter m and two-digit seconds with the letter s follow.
2h11
